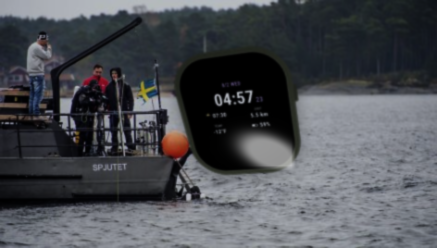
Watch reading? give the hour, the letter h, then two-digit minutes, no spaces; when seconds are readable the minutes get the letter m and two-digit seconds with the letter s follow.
4h57
